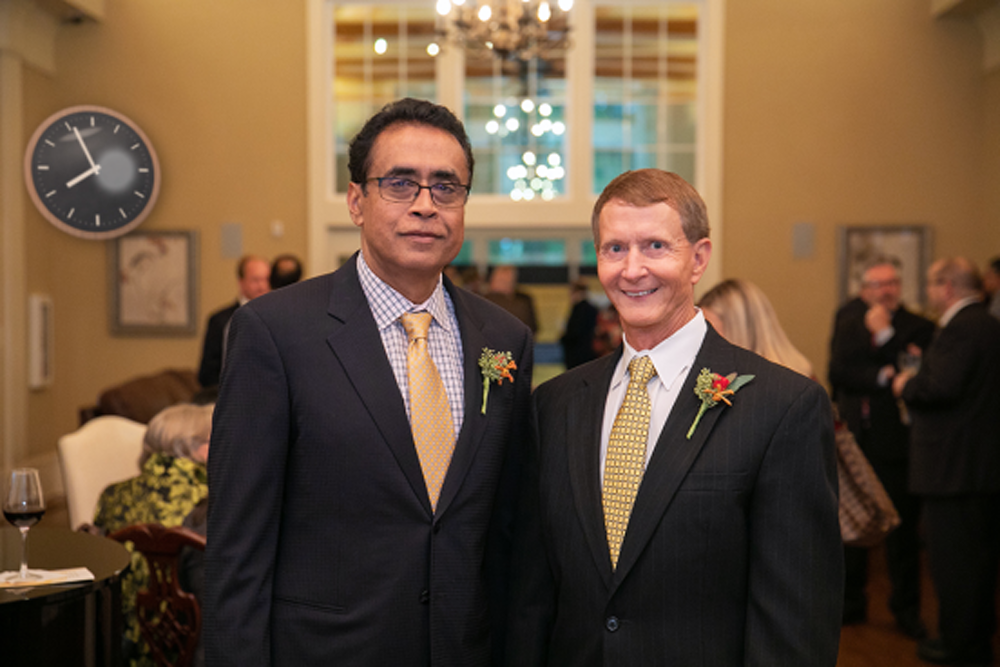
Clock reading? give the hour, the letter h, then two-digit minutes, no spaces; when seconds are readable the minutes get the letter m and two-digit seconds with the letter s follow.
7h56
